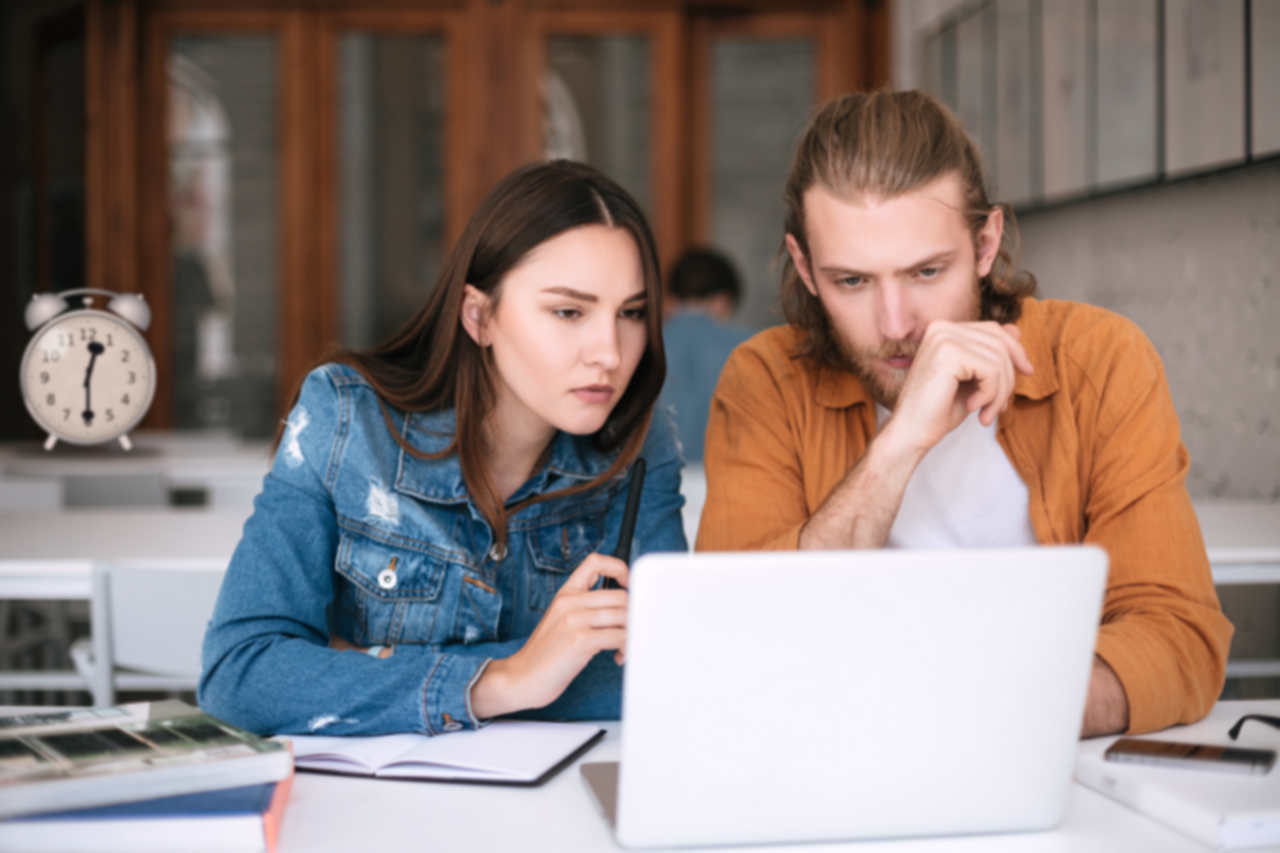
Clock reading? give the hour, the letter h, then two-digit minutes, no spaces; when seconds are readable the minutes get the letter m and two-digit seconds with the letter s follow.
12h30
